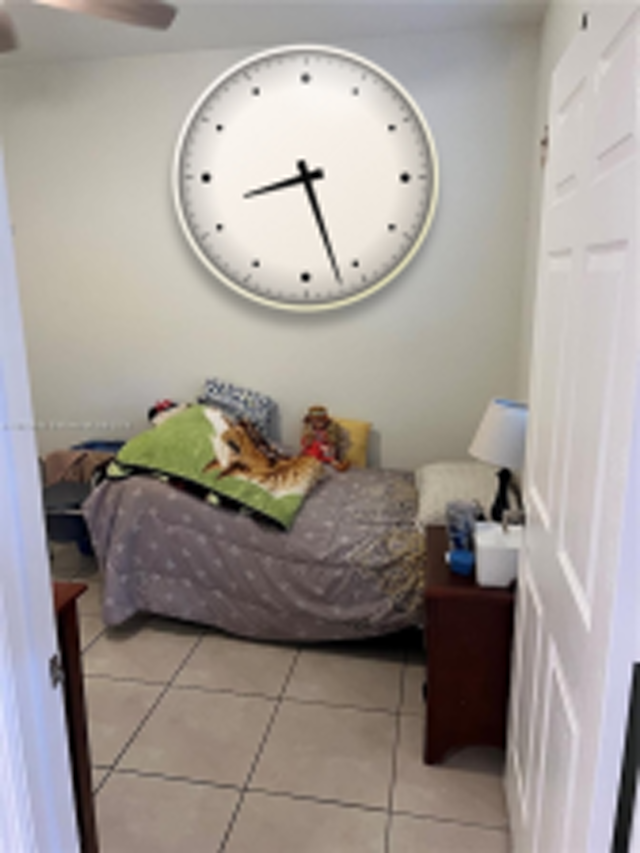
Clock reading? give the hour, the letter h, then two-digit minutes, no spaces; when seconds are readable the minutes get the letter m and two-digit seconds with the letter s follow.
8h27
